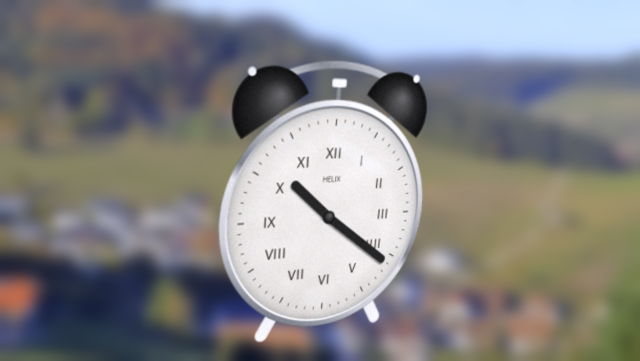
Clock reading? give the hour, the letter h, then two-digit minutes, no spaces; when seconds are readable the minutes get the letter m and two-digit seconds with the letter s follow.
10h21
